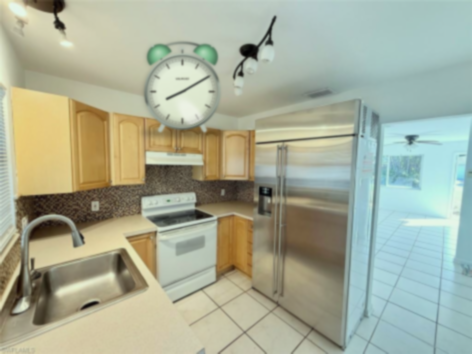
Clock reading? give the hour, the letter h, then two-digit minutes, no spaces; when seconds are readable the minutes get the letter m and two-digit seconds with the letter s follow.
8h10
